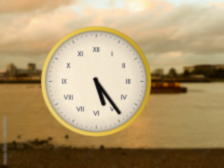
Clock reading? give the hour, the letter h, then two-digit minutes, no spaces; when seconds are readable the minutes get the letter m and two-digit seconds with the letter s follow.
5h24
